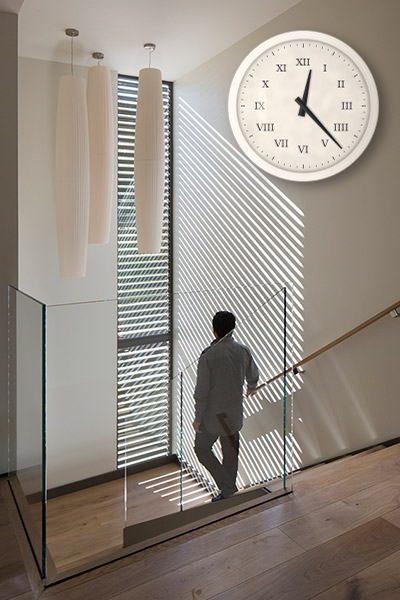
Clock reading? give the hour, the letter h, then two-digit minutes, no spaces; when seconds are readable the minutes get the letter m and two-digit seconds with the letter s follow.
12h23
